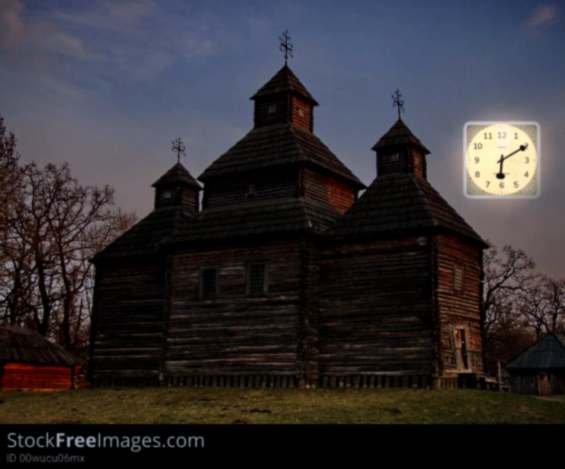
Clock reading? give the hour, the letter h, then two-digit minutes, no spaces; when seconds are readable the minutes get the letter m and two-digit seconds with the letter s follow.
6h10
